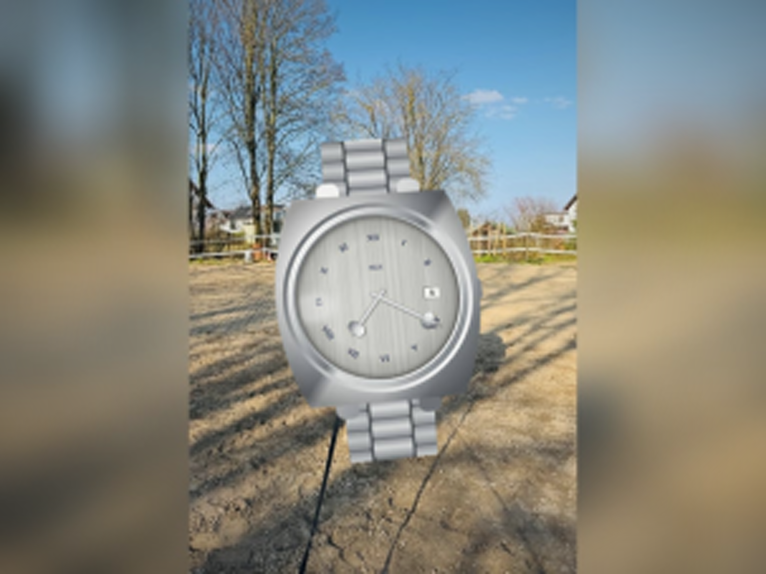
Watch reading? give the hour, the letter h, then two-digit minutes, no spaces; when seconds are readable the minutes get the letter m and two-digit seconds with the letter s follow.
7h20
